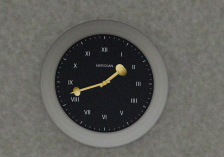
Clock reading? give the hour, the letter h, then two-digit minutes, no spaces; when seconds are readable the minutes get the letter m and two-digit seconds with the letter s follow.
1h42
